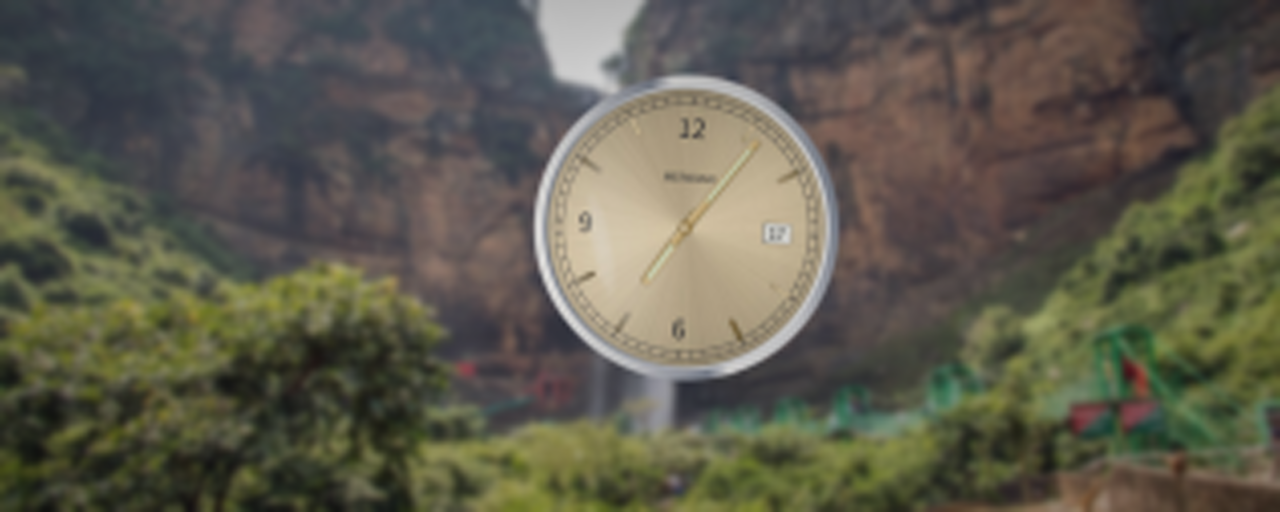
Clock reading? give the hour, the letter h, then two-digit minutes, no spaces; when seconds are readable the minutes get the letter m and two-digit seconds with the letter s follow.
7h06
